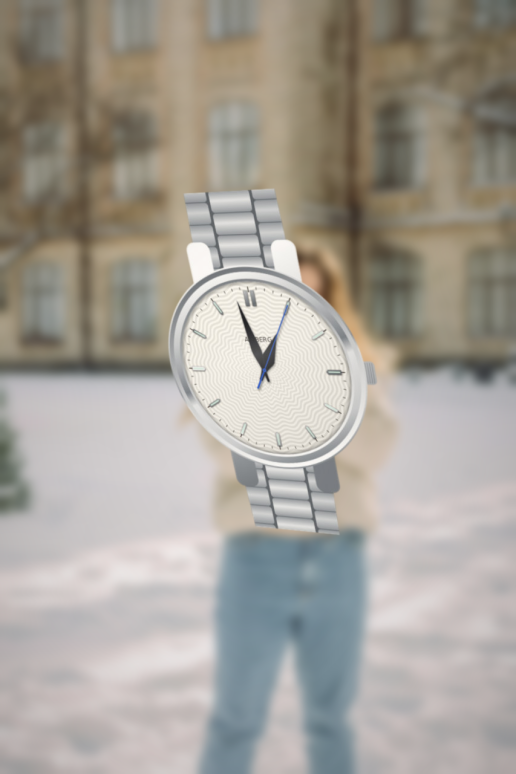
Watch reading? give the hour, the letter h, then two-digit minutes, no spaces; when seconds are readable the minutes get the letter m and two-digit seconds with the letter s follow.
12h58m05s
